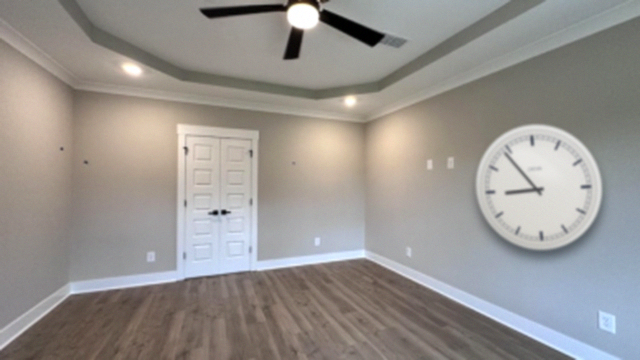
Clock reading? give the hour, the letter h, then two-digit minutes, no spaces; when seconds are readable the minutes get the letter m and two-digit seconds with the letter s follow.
8h54
